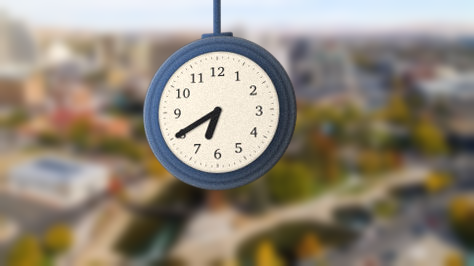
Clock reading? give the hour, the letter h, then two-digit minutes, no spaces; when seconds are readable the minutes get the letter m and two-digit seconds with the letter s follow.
6h40
